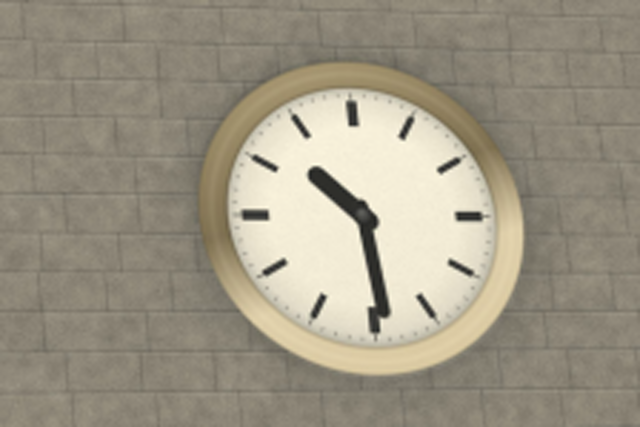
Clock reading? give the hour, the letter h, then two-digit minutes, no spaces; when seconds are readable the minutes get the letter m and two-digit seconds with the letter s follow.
10h29
